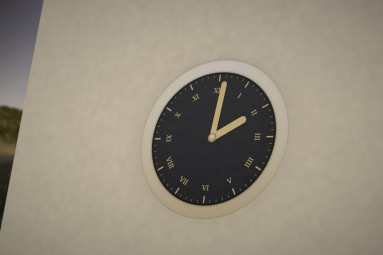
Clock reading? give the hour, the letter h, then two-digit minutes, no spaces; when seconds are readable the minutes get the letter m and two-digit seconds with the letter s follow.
2h01
